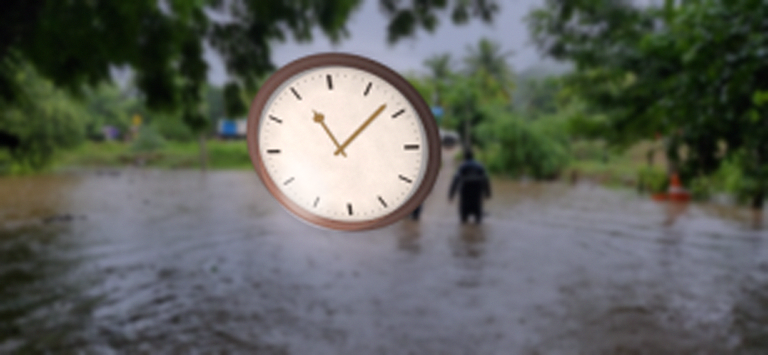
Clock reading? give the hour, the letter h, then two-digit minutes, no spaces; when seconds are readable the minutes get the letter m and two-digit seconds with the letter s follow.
11h08
